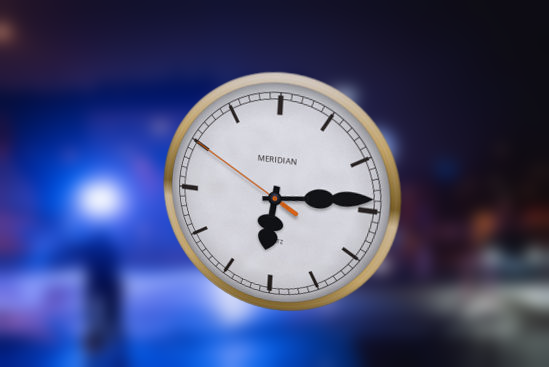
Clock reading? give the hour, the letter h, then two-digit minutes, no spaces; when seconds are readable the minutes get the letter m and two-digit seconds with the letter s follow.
6h13m50s
